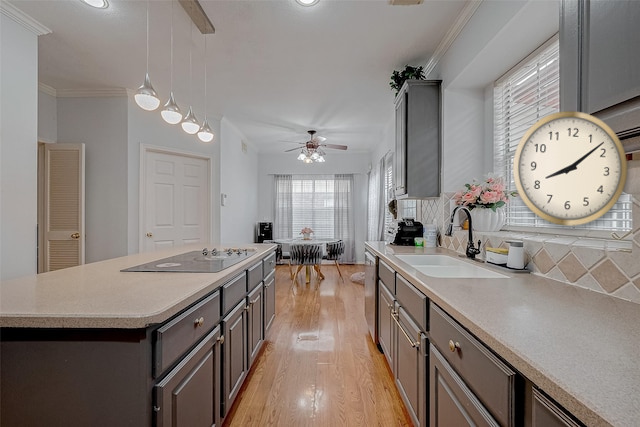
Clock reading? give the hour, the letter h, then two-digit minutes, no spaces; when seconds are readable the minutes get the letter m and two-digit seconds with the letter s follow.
8h08
